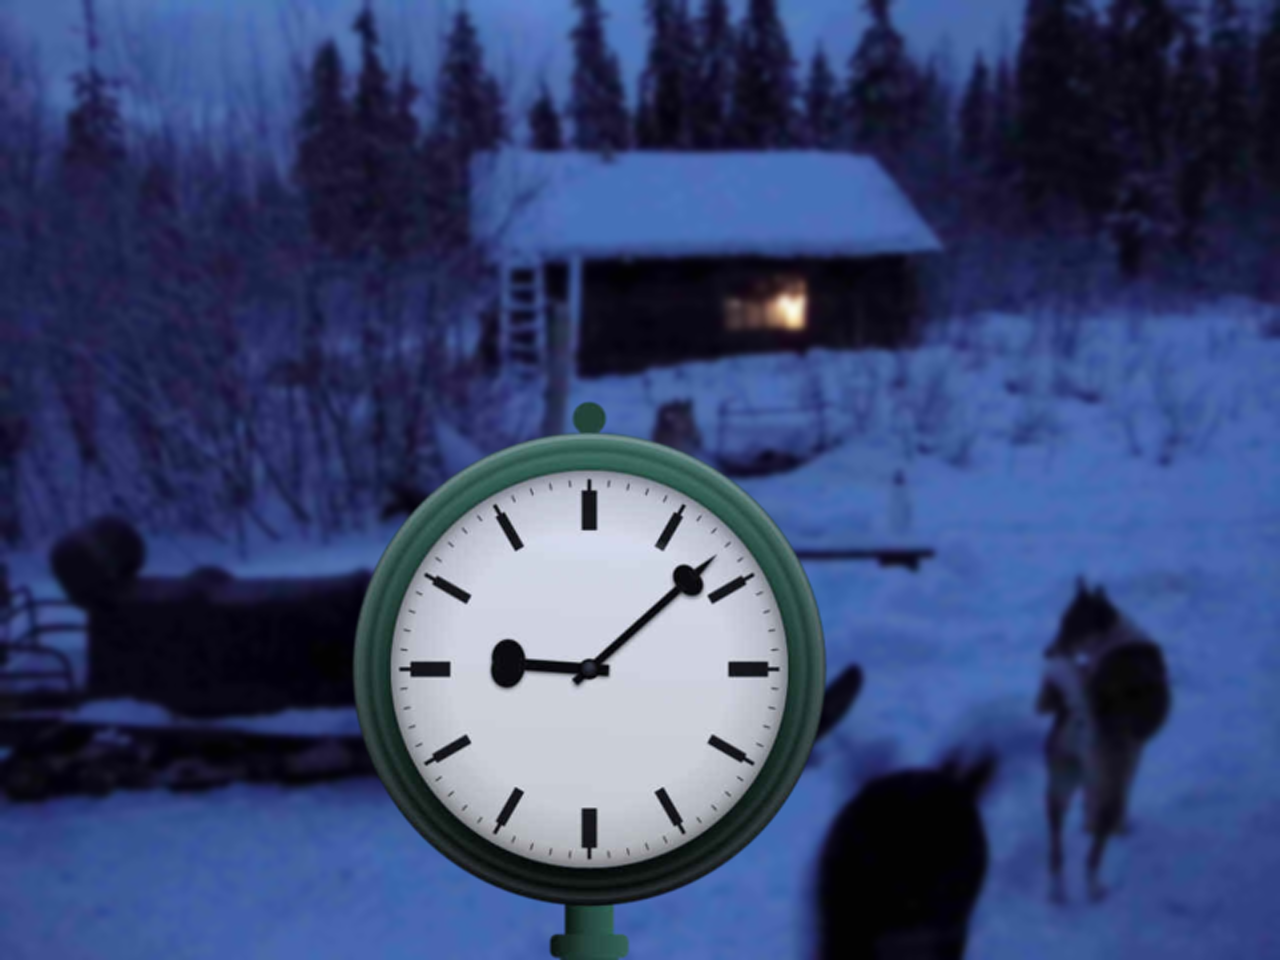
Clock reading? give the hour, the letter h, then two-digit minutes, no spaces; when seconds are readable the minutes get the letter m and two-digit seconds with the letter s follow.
9h08
